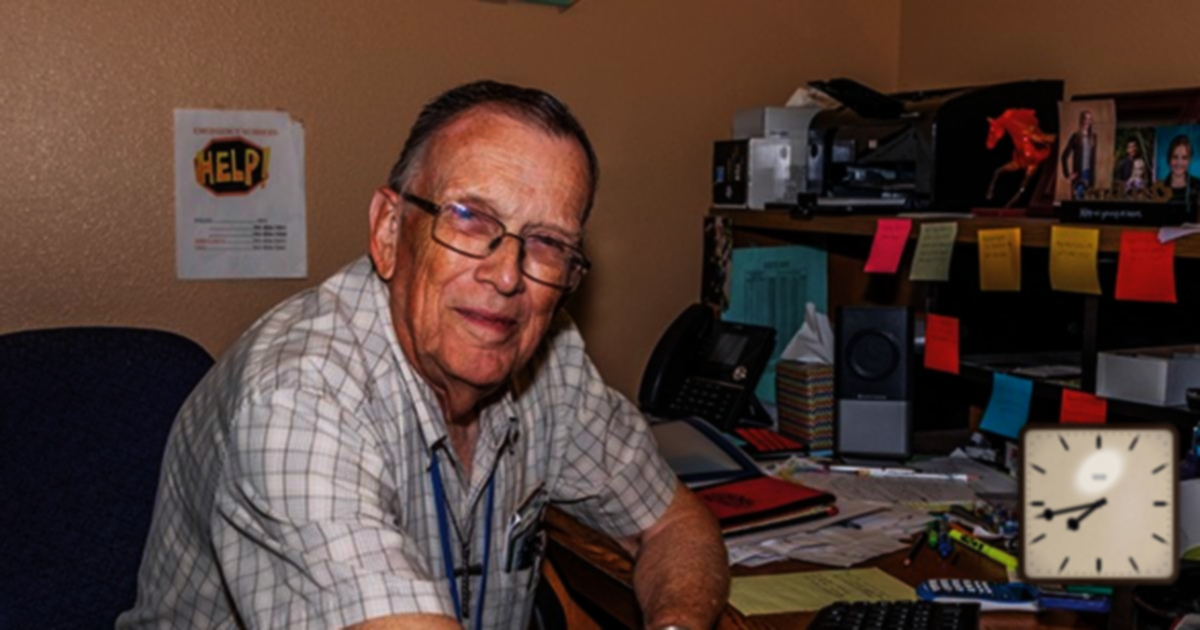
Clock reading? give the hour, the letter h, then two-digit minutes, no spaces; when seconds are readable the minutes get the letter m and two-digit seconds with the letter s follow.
7h43
